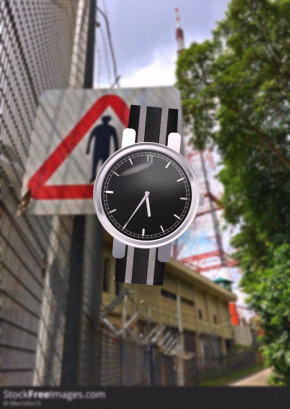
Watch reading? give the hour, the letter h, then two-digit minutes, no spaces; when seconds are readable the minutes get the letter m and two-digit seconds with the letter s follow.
5h35
